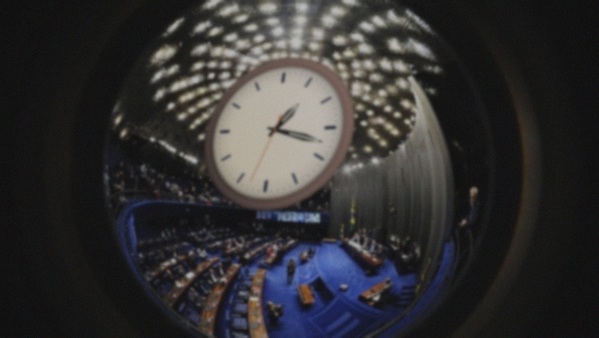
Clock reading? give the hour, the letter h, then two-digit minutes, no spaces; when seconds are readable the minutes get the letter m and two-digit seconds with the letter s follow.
1h17m33s
